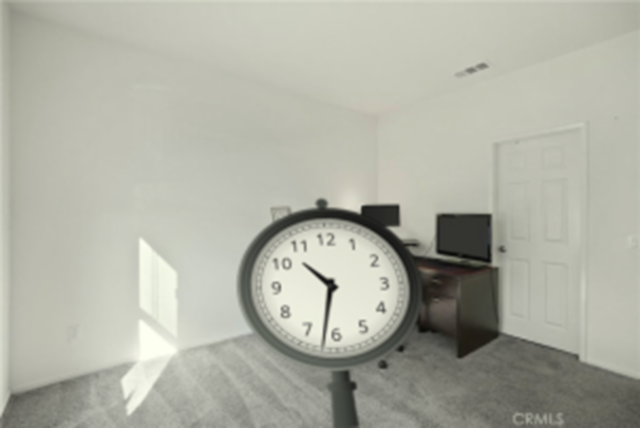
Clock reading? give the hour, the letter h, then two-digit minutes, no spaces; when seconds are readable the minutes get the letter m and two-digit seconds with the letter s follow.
10h32
